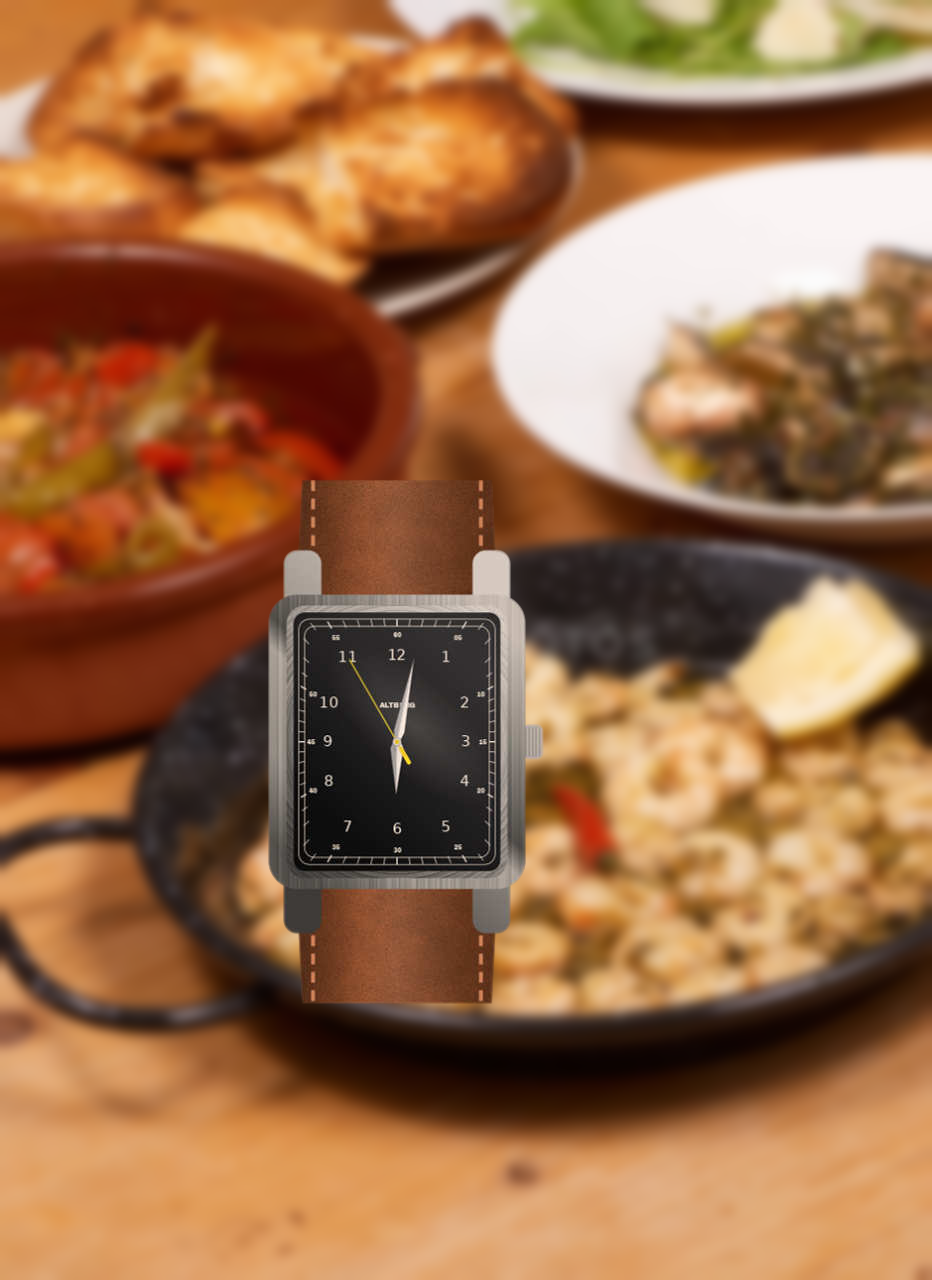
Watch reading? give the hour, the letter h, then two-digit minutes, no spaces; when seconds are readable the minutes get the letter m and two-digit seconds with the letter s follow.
6h01m55s
